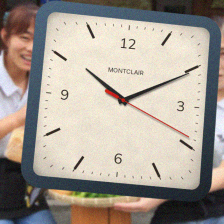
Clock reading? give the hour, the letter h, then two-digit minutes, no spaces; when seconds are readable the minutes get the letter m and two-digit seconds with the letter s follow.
10h10m19s
